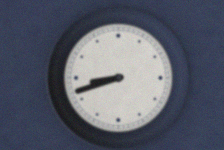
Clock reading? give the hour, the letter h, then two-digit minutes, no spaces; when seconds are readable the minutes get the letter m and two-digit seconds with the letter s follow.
8h42
